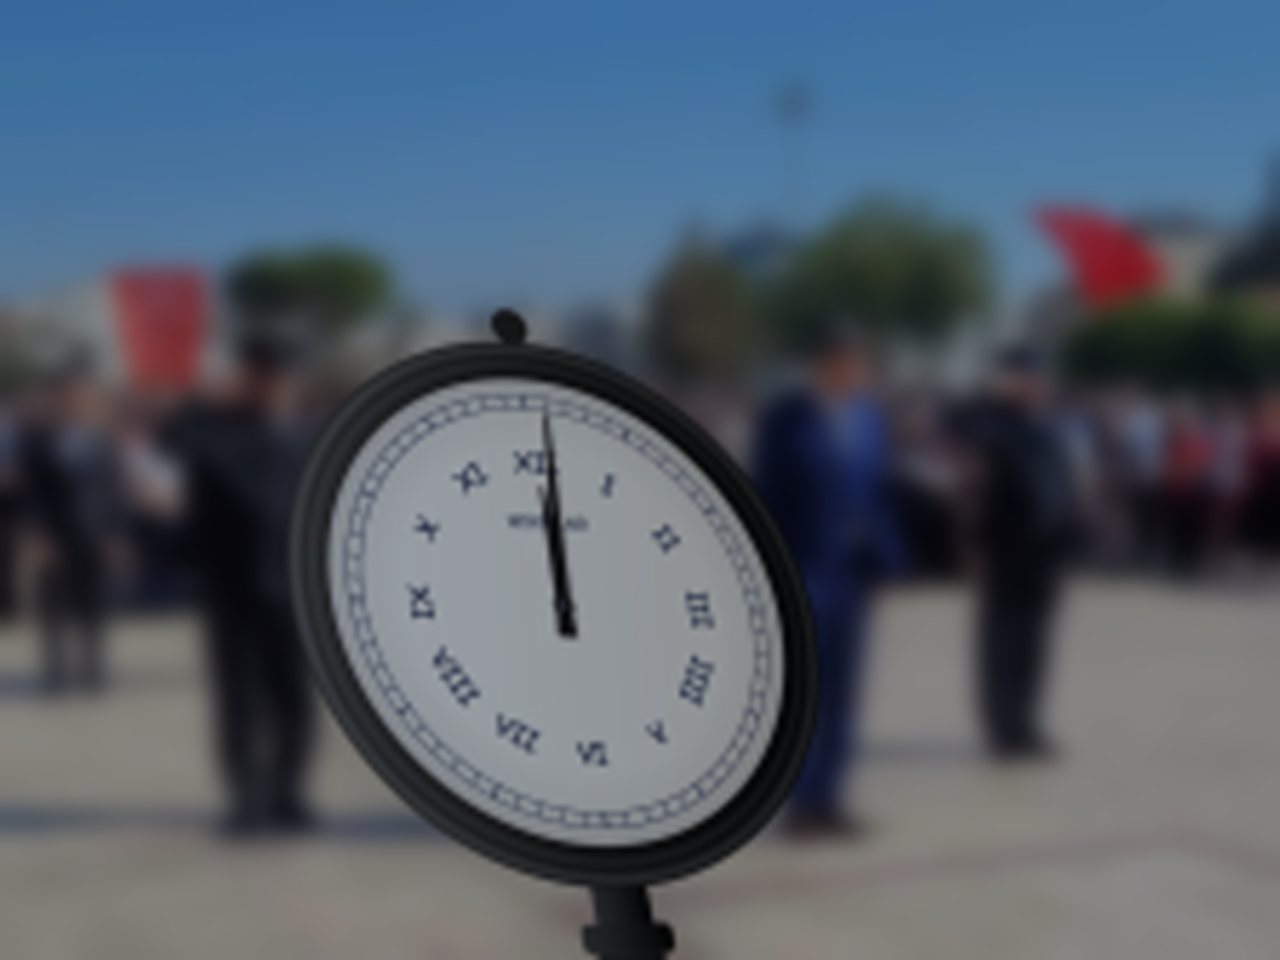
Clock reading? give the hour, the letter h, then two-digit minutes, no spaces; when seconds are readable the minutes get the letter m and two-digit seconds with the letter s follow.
12h01
